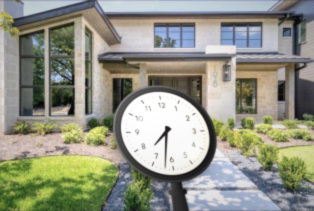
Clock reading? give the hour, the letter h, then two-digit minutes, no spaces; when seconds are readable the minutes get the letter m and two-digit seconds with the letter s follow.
7h32
